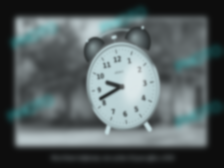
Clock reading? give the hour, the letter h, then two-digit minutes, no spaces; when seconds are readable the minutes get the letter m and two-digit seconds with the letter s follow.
9h42
